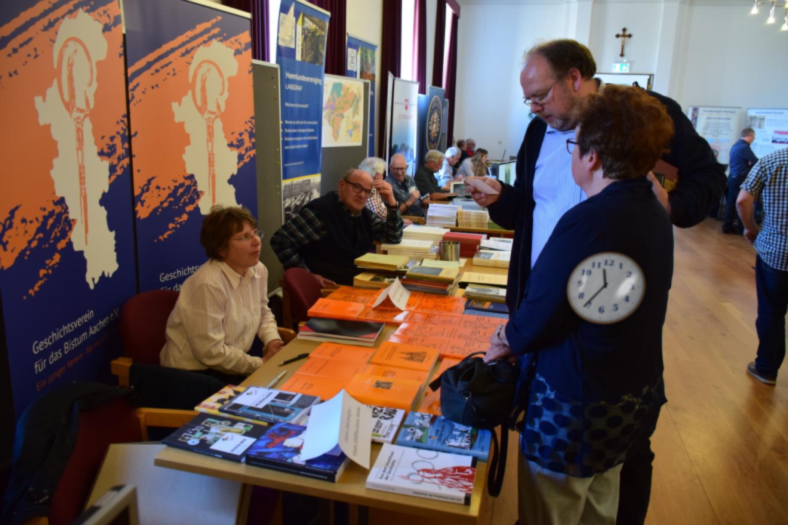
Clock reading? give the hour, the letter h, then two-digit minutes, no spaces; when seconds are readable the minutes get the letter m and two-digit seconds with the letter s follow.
11h36
